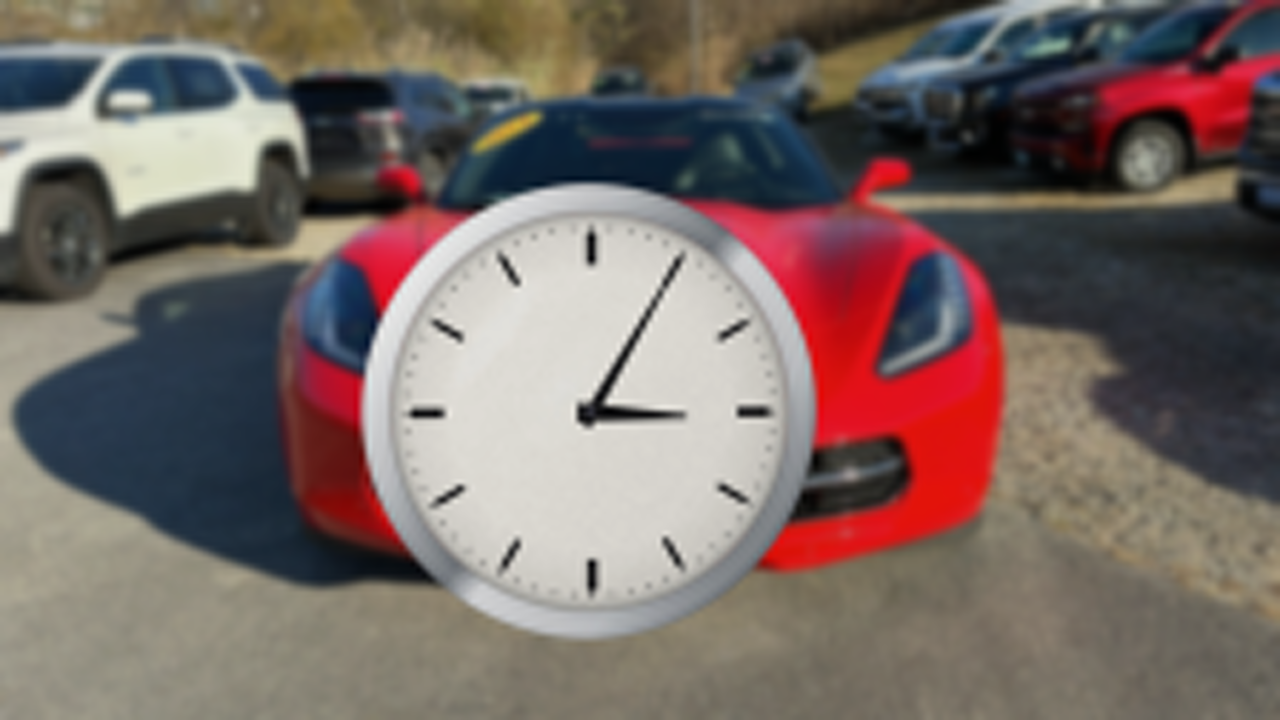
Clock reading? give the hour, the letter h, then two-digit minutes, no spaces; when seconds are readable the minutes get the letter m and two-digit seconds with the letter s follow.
3h05
